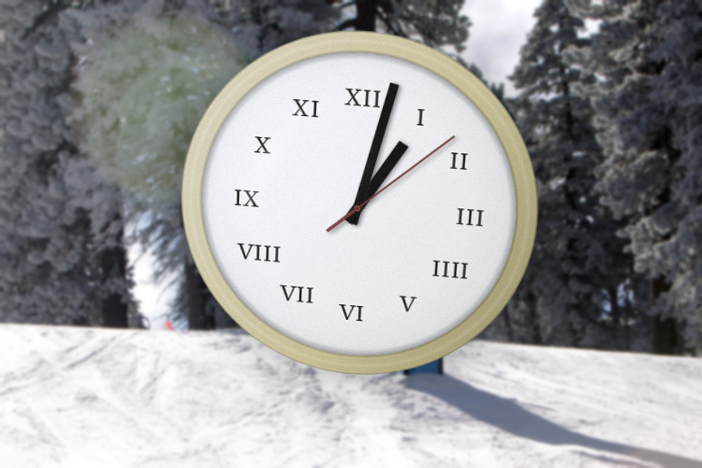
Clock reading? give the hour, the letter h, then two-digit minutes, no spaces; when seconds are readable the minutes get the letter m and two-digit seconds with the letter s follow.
1h02m08s
